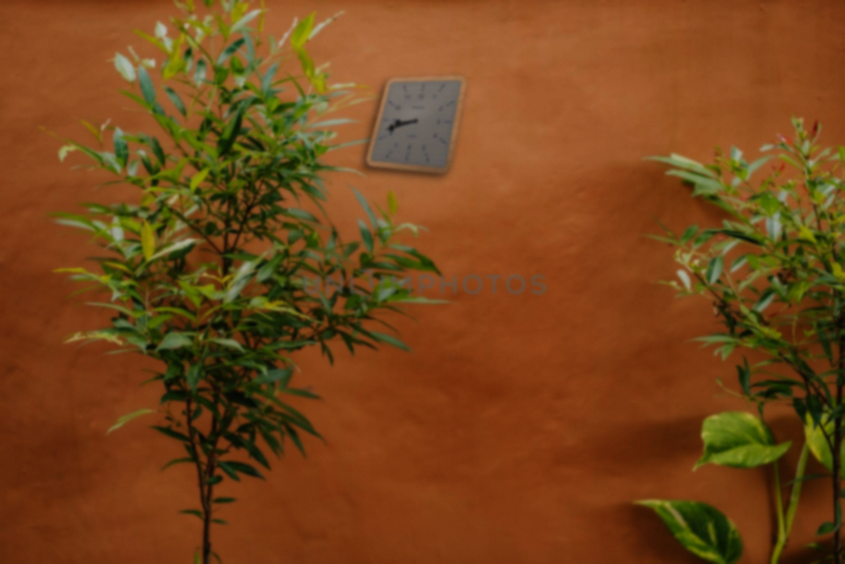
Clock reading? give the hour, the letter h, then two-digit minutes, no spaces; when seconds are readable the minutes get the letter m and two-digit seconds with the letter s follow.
8h42
